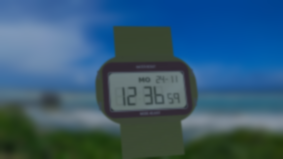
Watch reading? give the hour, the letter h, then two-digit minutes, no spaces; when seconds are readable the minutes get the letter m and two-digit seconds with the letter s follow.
12h36
